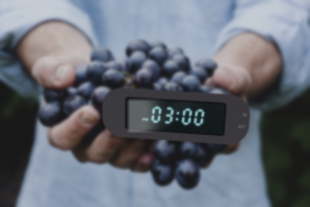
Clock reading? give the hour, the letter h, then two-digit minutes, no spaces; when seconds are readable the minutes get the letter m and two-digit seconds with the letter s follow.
3h00
